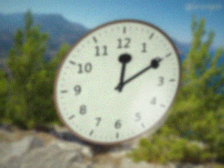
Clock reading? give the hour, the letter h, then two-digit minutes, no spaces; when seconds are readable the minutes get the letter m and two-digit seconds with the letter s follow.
12h10
